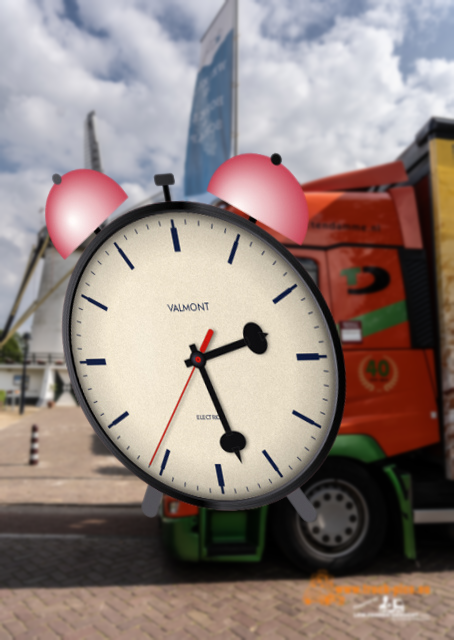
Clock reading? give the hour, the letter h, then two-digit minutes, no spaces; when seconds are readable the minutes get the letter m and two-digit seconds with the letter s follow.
2h27m36s
